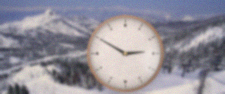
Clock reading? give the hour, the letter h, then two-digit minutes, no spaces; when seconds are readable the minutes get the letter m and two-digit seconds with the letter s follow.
2h50
